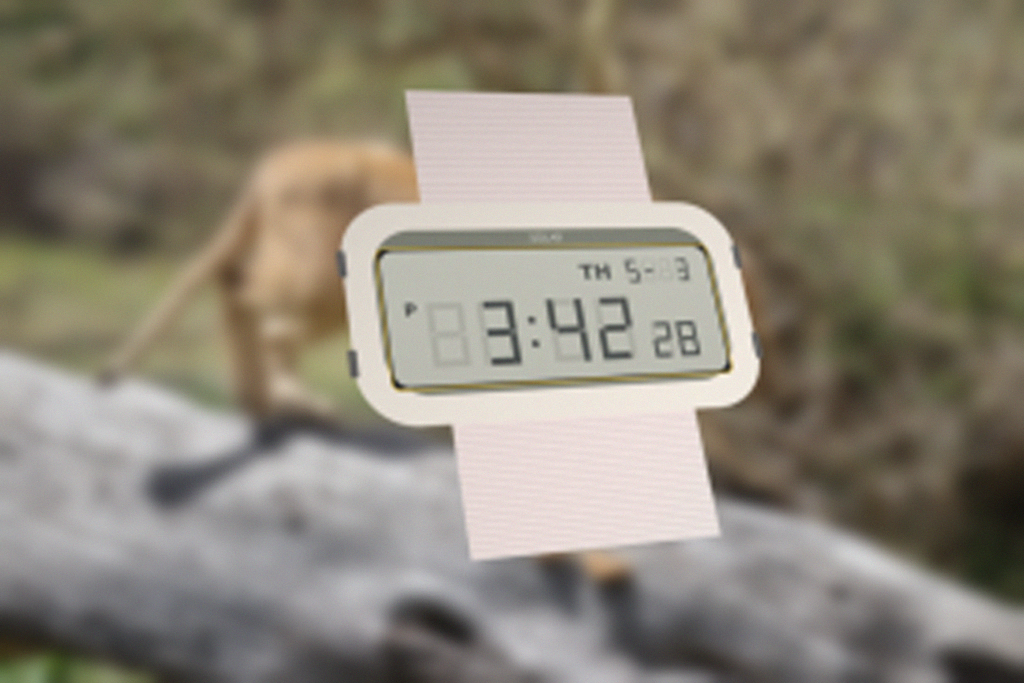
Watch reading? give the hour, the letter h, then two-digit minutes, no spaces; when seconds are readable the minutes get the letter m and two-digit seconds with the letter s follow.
3h42m28s
